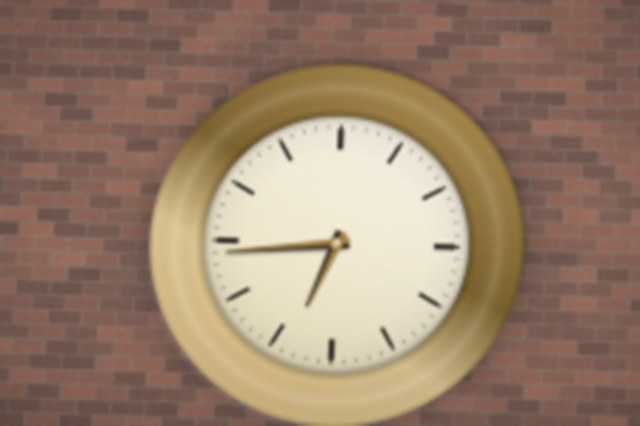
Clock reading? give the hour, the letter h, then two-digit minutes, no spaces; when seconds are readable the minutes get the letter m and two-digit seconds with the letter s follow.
6h44
